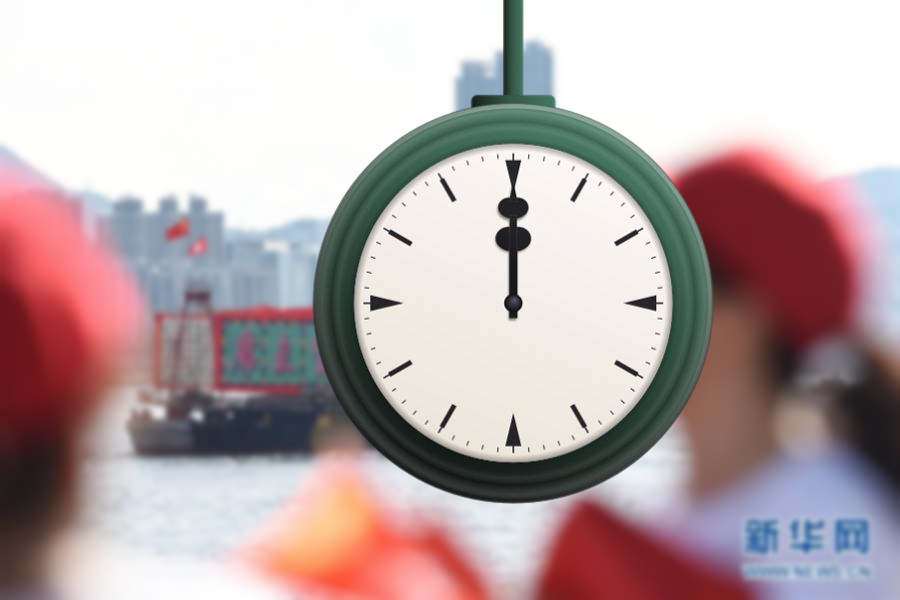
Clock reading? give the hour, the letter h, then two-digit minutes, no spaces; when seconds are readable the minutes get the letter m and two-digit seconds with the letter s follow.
12h00
